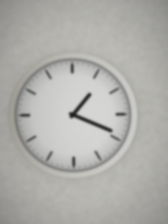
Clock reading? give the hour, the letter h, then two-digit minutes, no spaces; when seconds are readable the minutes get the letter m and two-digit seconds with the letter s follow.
1h19
